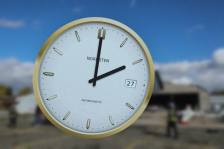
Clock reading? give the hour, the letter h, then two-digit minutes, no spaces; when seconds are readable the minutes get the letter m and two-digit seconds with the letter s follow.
2h00
